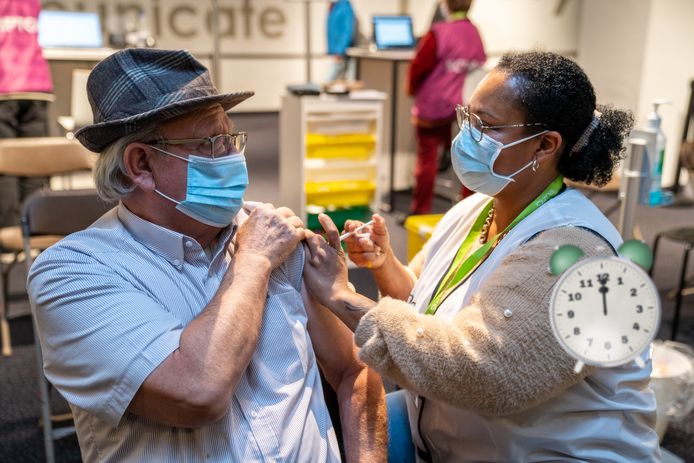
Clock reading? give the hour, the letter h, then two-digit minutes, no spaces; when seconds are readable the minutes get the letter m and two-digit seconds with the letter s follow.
12h00
